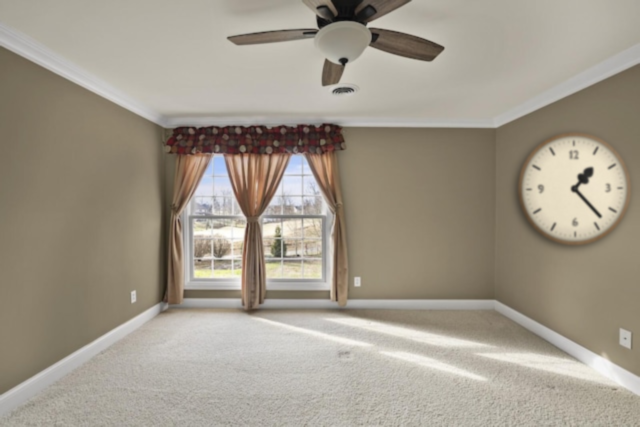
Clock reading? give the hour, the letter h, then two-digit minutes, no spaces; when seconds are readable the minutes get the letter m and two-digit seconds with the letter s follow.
1h23
